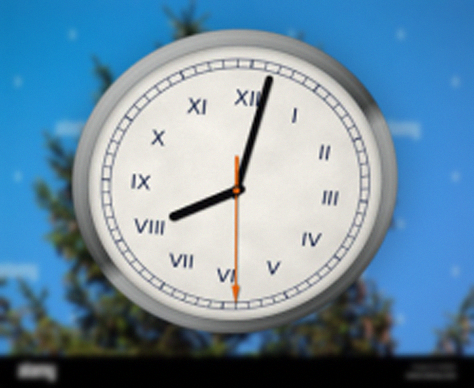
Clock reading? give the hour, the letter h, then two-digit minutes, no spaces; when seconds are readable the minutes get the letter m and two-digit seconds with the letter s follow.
8h01m29s
